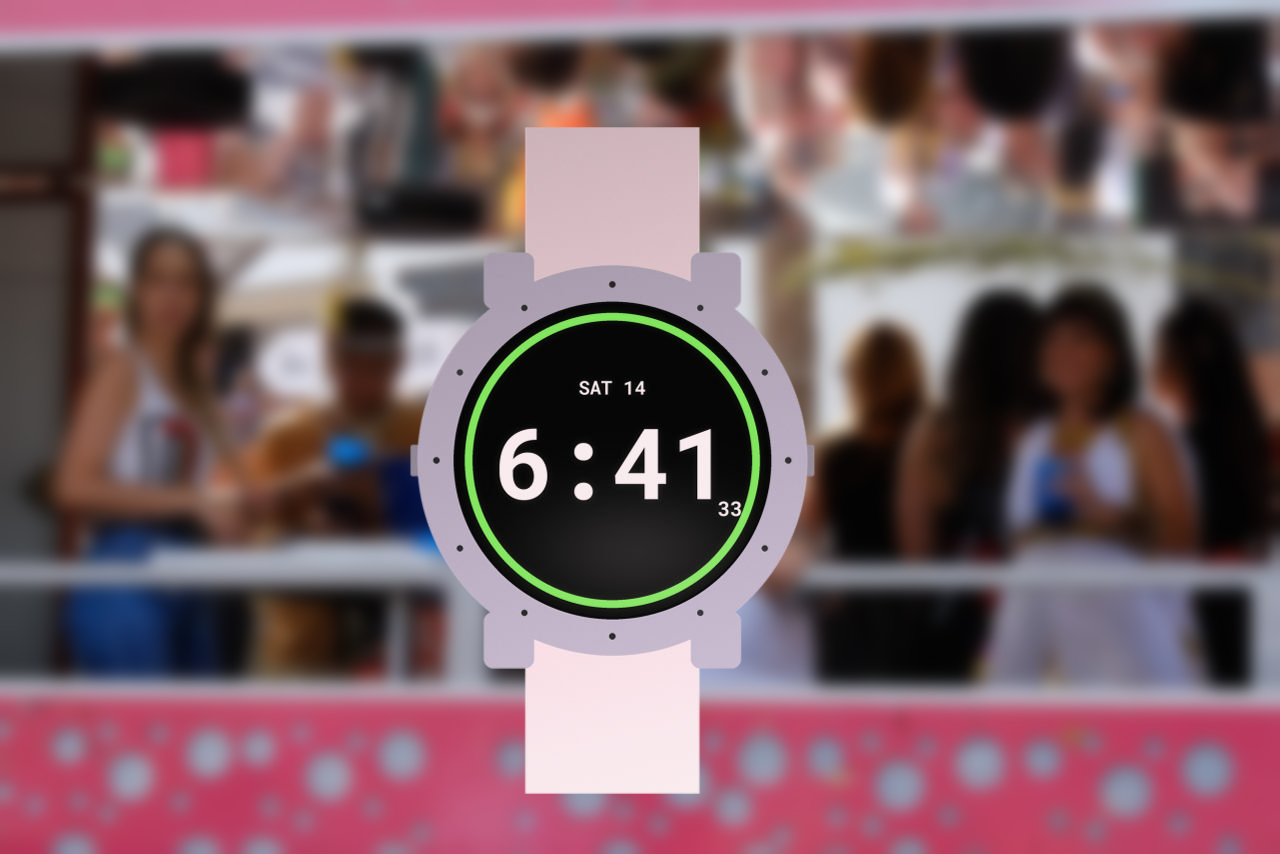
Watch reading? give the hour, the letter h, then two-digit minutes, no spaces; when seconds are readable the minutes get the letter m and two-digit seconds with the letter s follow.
6h41m33s
